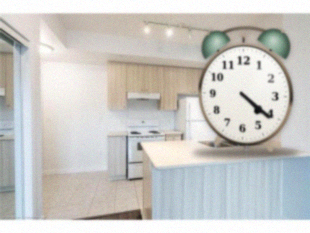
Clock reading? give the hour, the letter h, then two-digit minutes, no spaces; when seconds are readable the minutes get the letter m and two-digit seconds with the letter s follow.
4h21
